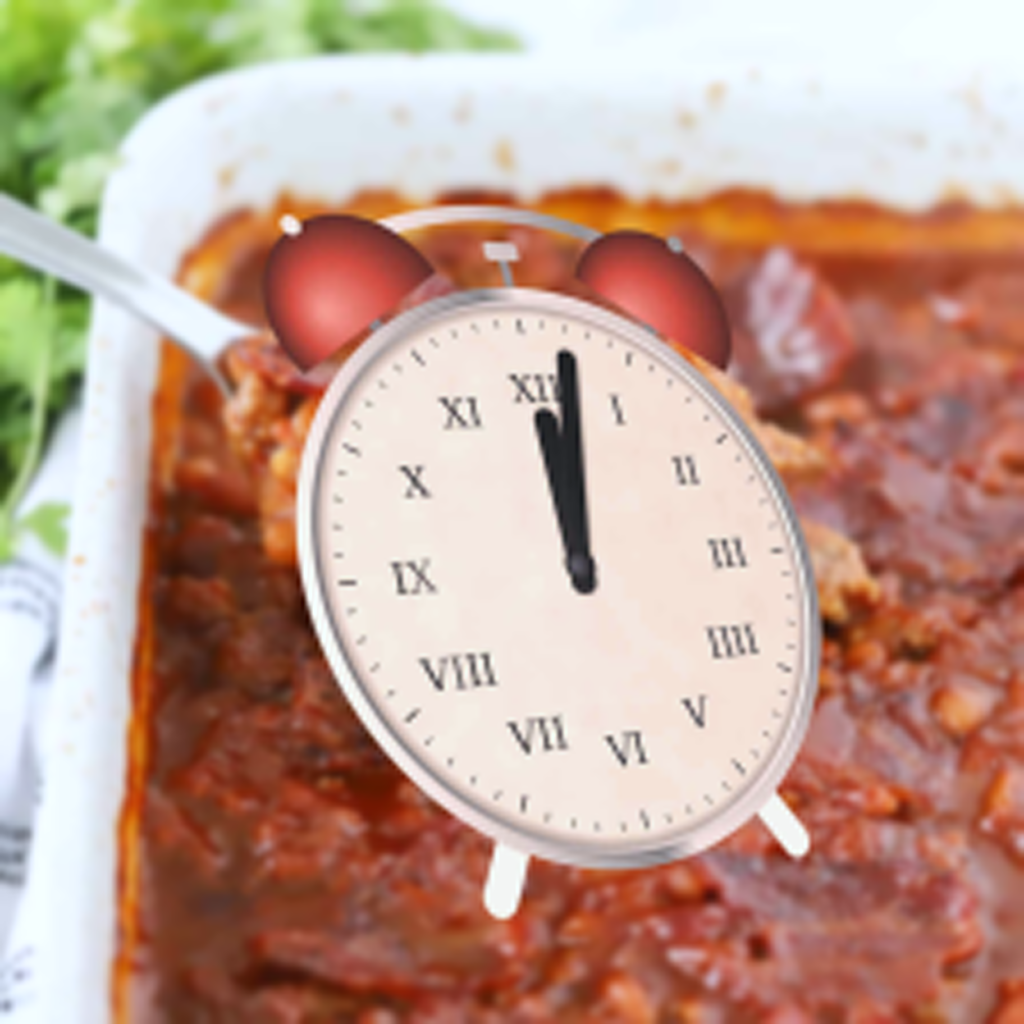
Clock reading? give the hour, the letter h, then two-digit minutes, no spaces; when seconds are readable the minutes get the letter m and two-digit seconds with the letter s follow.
12h02
